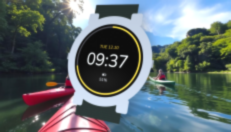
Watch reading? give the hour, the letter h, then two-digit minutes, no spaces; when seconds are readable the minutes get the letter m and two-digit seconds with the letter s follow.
9h37
